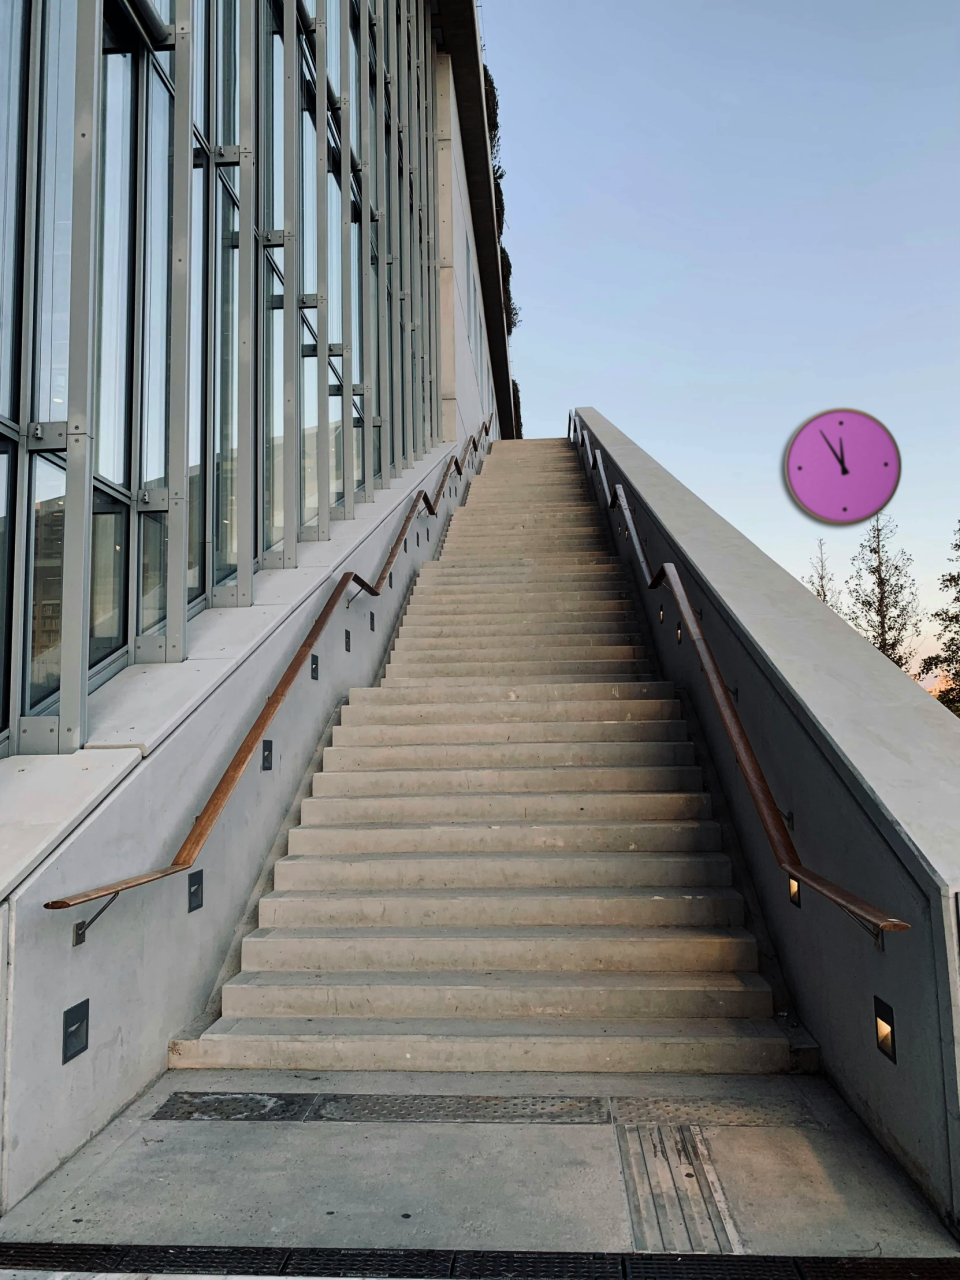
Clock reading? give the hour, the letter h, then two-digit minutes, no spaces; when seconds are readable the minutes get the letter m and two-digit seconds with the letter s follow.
11h55
